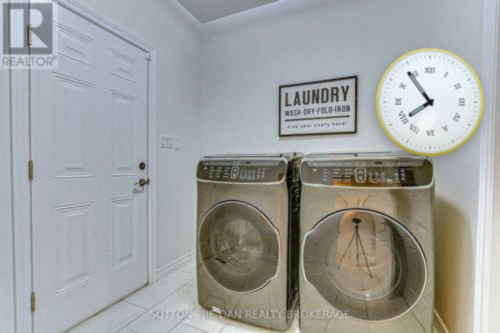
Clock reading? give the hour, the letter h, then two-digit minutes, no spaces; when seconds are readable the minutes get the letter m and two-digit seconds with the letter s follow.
7h54
